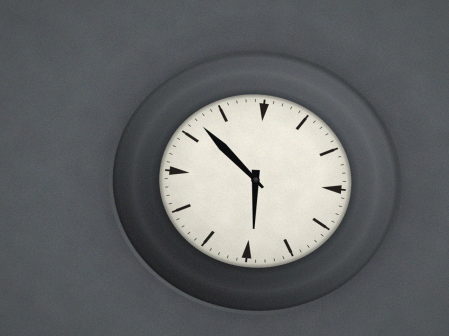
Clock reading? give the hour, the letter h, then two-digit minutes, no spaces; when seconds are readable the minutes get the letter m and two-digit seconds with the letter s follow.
5h52
